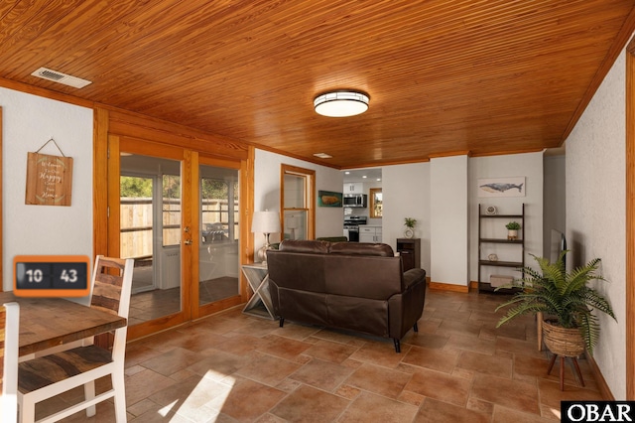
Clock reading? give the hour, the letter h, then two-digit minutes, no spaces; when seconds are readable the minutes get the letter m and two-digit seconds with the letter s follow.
10h43
